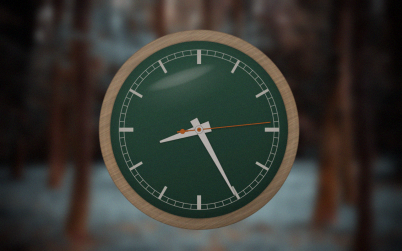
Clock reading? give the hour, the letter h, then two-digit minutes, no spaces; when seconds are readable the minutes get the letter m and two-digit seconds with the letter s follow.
8h25m14s
